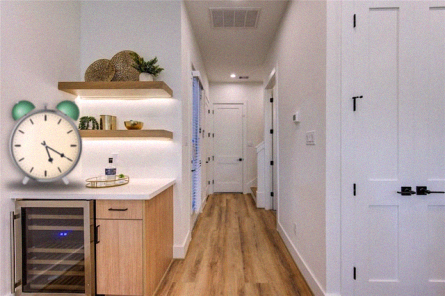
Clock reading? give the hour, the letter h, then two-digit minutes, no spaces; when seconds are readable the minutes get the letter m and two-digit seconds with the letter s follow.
5h20
